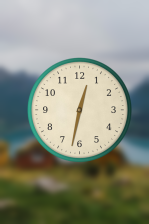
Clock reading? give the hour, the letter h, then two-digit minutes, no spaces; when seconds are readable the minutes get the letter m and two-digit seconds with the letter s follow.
12h32
